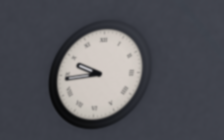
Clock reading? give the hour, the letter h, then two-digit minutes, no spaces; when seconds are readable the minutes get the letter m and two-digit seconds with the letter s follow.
9h44
